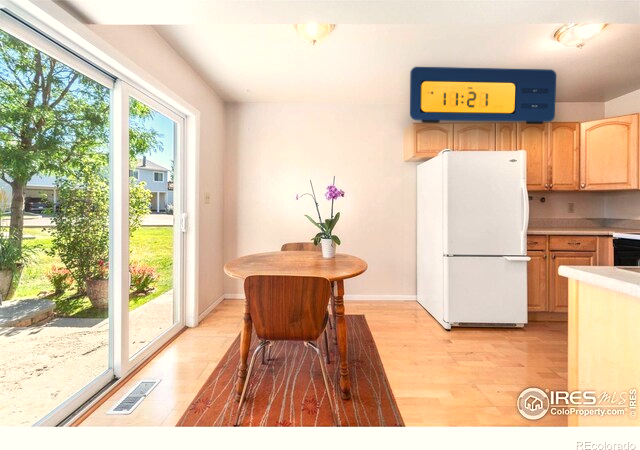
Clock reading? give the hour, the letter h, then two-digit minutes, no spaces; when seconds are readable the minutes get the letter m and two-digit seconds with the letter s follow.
11h21
